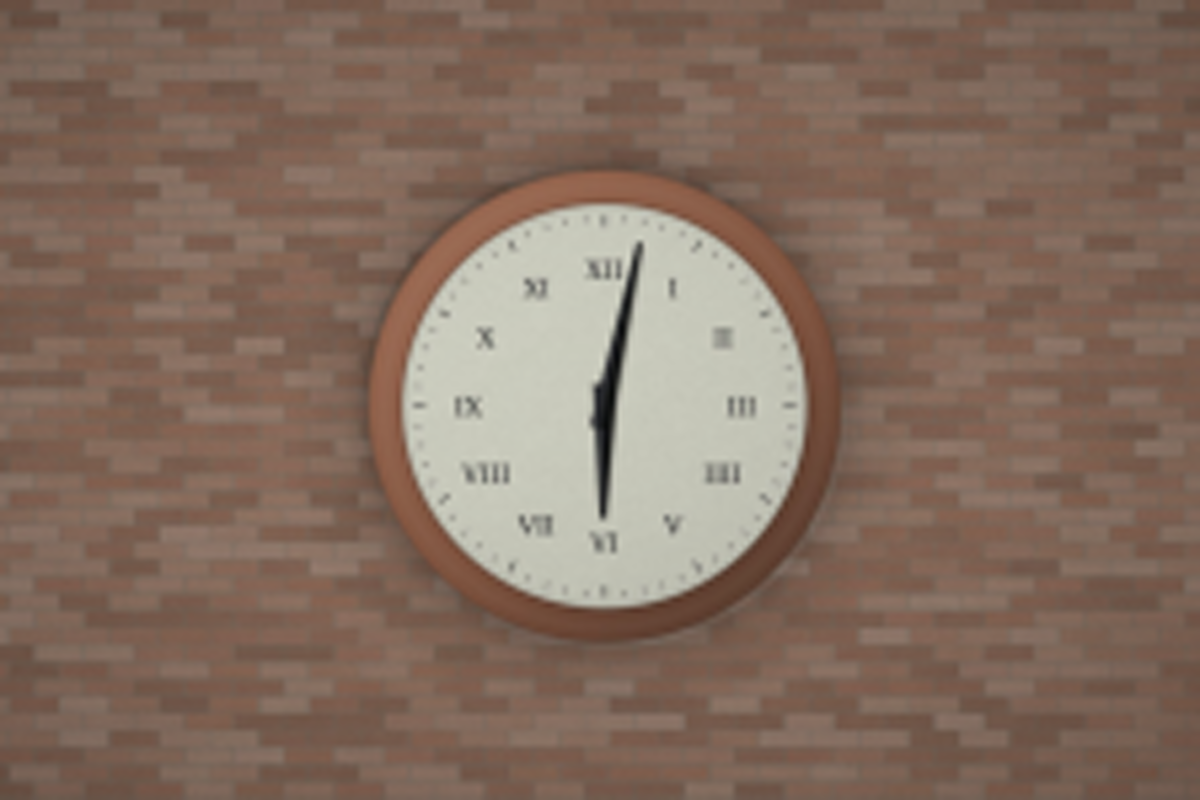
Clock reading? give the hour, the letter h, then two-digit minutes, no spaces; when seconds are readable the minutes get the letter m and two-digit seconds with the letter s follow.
6h02
